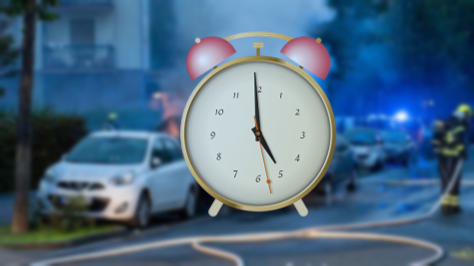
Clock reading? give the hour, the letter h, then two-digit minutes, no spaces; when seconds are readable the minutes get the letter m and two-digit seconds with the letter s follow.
4h59m28s
